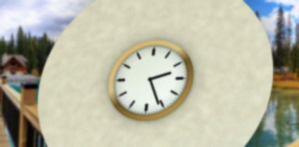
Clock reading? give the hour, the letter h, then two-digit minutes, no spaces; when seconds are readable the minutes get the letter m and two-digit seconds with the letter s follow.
2h26
